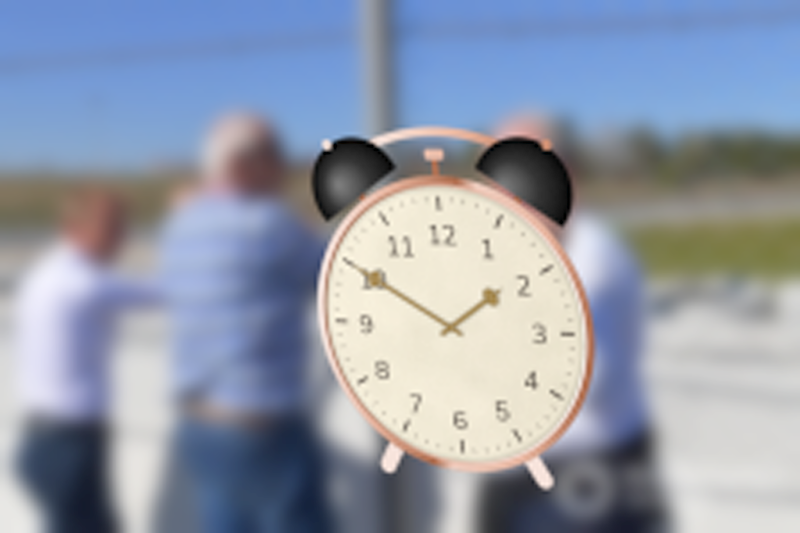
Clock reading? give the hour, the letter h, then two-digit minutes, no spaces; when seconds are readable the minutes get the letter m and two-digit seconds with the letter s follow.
1h50
